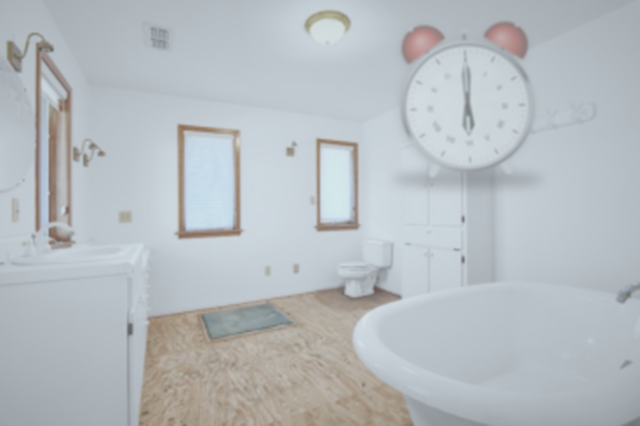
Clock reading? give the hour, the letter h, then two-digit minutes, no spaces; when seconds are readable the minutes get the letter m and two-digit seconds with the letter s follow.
6h00
